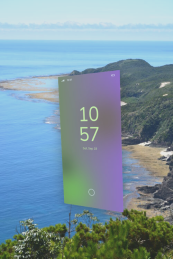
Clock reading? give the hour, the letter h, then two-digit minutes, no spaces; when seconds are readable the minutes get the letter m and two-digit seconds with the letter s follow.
10h57
